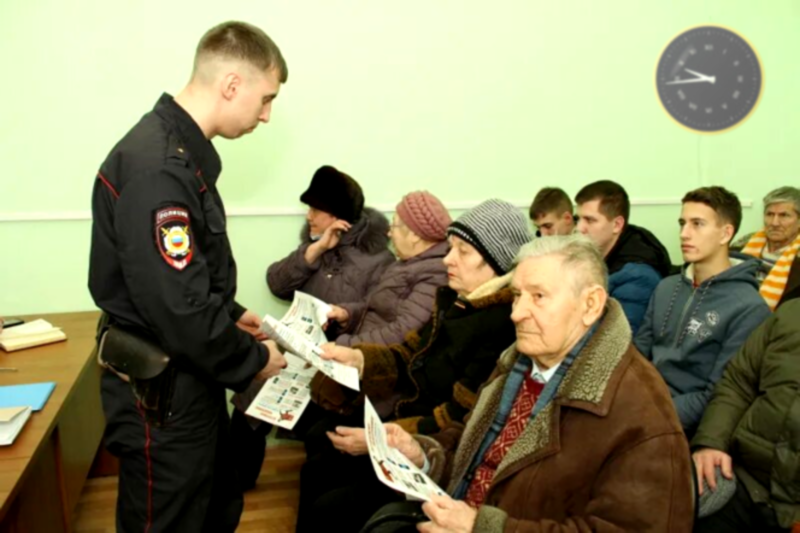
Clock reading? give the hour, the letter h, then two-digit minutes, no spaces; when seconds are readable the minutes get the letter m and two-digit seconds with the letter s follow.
9h44
